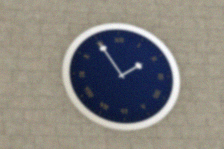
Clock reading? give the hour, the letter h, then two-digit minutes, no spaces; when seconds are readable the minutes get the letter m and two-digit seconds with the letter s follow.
1h55
